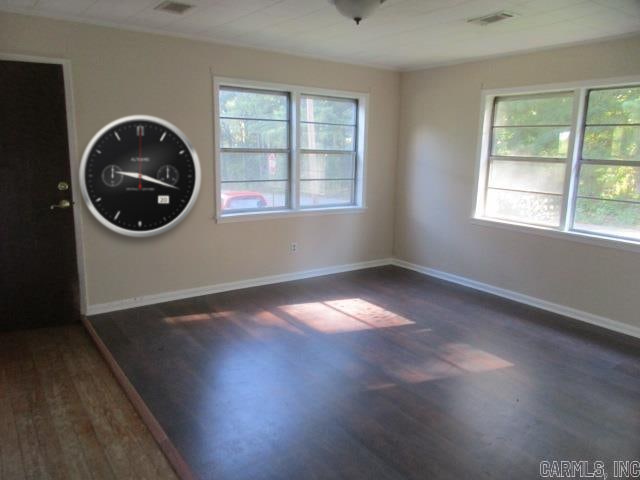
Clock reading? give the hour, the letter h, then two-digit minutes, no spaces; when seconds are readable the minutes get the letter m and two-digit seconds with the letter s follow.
9h18
